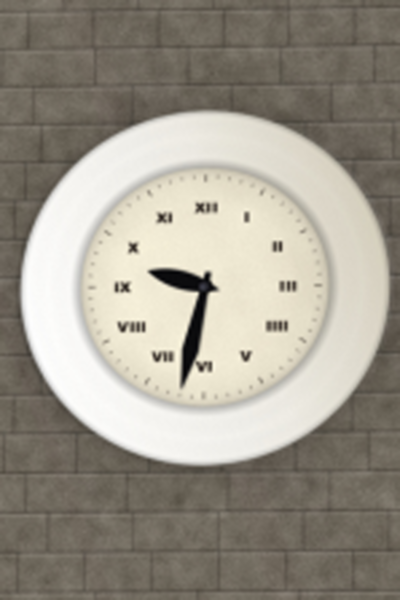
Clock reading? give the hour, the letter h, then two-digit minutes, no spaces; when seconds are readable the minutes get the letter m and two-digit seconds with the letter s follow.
9h32
